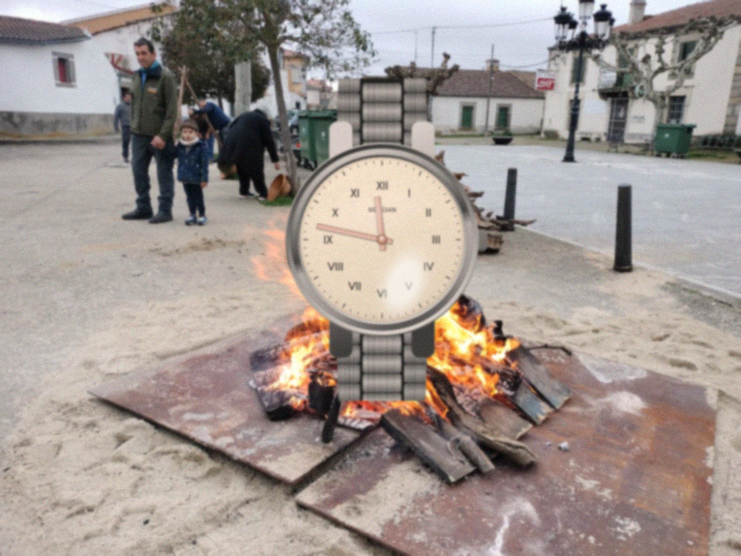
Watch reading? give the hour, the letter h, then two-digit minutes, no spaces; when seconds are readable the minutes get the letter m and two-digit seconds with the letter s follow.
11h47
